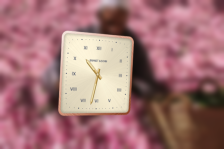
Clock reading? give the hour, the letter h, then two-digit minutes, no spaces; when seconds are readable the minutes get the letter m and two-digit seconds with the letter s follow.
10h32
